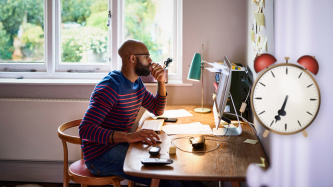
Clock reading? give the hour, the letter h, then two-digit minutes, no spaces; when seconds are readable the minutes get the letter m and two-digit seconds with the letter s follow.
6h34
